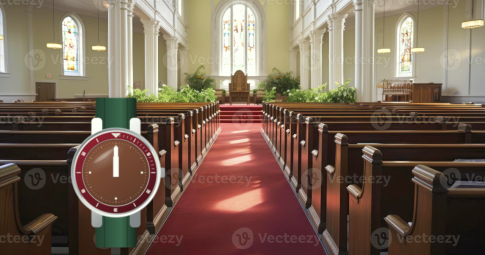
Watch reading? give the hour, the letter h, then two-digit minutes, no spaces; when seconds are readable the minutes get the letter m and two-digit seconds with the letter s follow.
12h00
